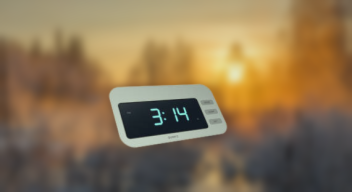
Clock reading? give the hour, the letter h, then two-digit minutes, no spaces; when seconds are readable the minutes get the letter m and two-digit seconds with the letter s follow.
3h14
